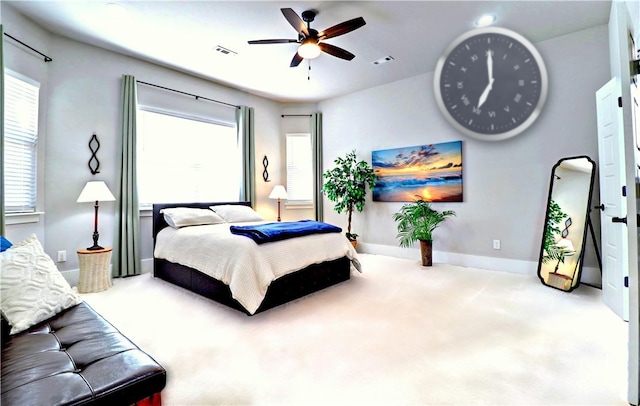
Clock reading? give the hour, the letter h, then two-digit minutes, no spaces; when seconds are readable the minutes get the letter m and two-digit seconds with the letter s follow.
7h00
